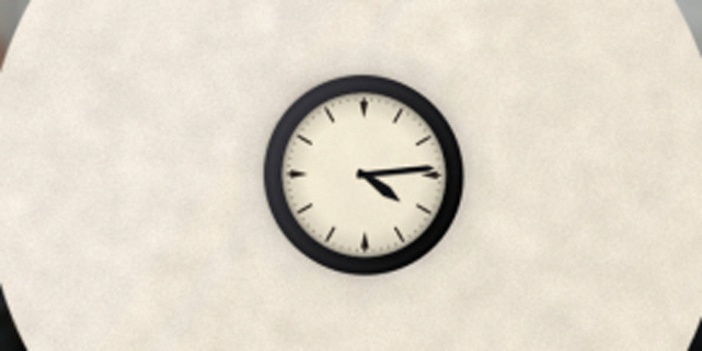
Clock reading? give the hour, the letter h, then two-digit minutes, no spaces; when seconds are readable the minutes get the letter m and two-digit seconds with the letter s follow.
4h14
